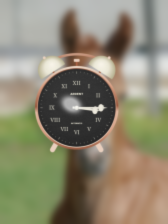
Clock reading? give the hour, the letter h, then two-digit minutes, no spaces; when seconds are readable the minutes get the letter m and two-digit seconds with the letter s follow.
3h15
